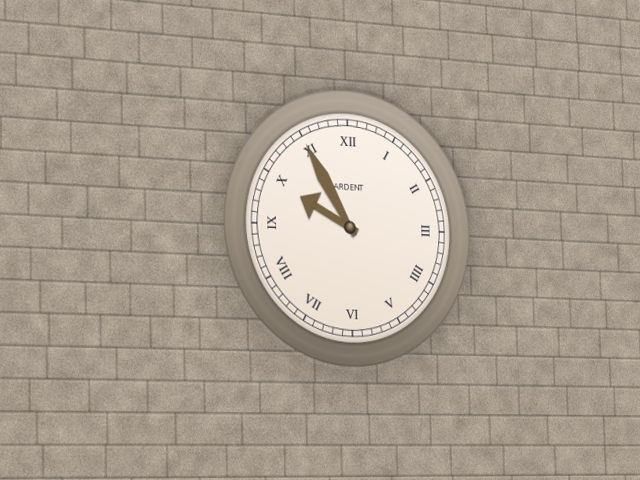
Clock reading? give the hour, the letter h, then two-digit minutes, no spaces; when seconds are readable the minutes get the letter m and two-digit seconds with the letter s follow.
9h55
